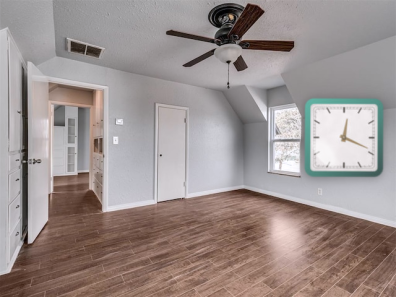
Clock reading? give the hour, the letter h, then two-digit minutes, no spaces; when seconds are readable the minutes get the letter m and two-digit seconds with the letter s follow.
12h19
